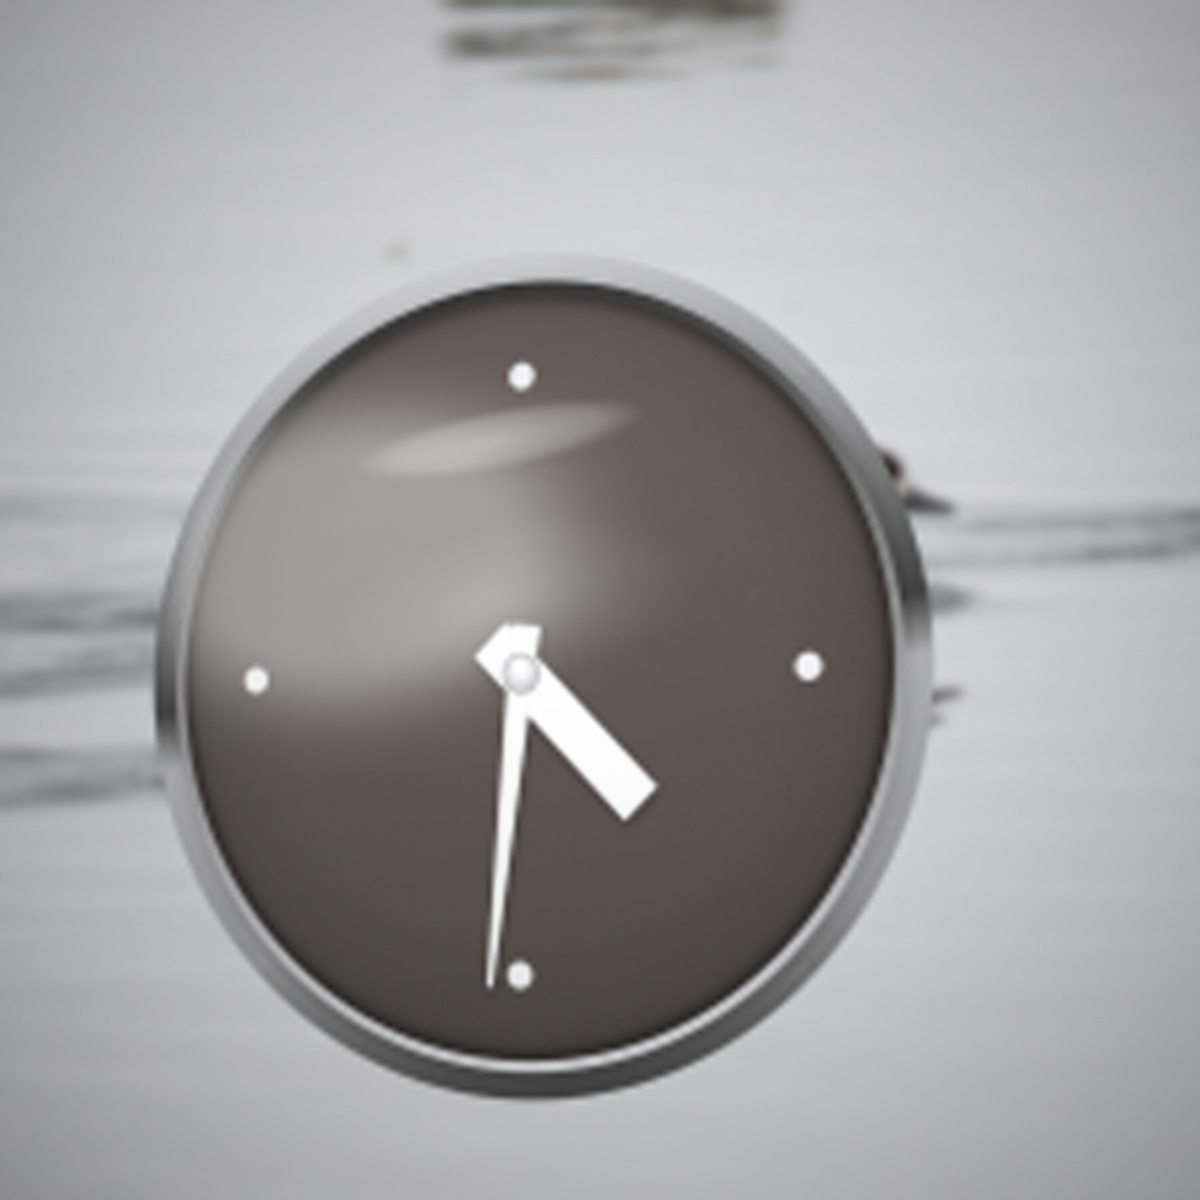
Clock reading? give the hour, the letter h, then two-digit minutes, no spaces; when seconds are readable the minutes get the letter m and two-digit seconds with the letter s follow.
4h31
